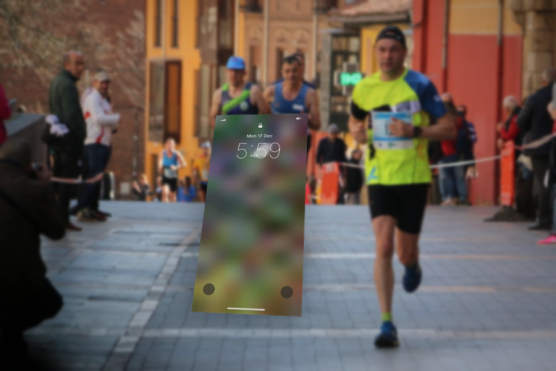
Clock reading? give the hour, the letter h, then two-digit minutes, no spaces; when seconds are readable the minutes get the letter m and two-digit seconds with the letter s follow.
5h59
